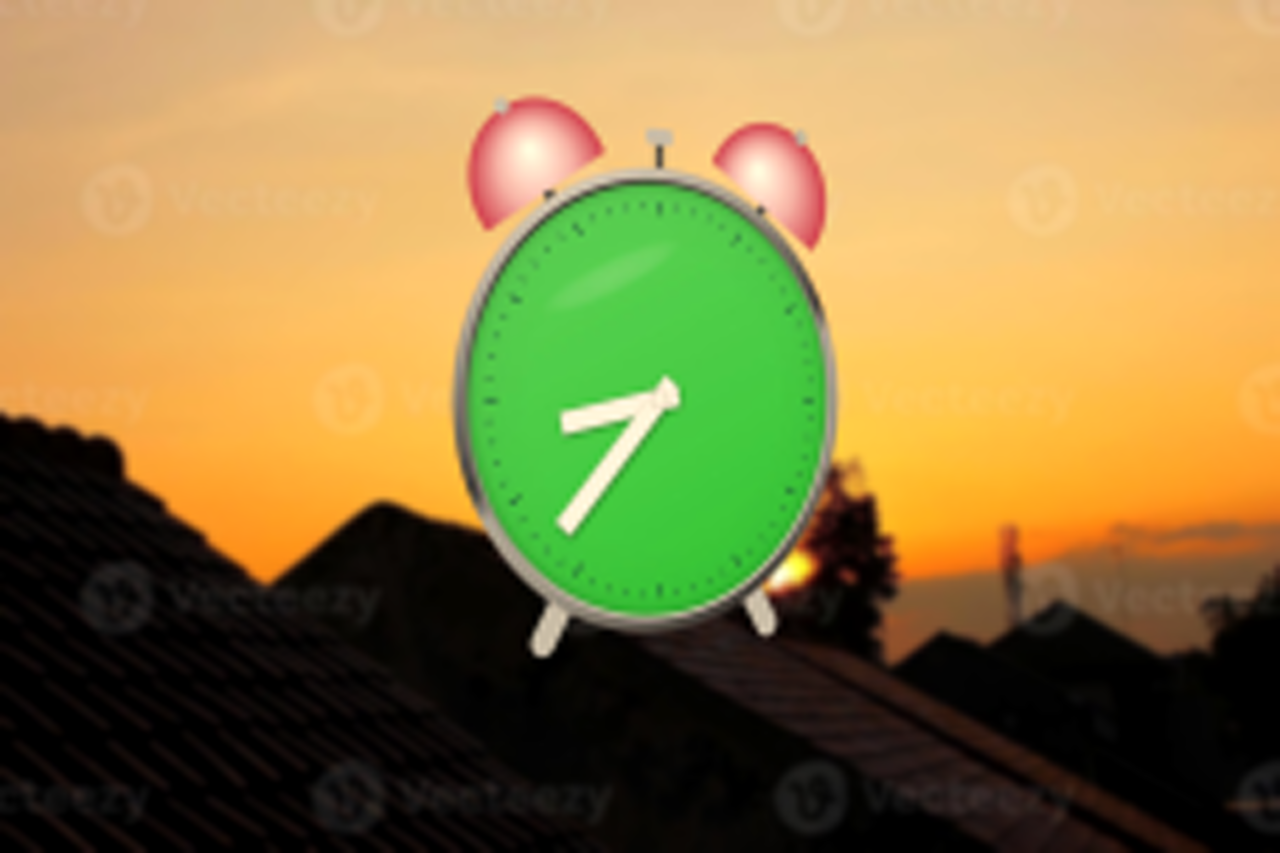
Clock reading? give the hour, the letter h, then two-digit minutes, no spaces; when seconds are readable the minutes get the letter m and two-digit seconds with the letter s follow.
8h37
